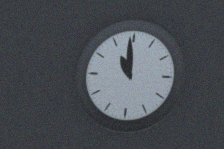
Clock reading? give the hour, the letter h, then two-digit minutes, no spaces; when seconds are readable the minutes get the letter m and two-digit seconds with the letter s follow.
10h59
